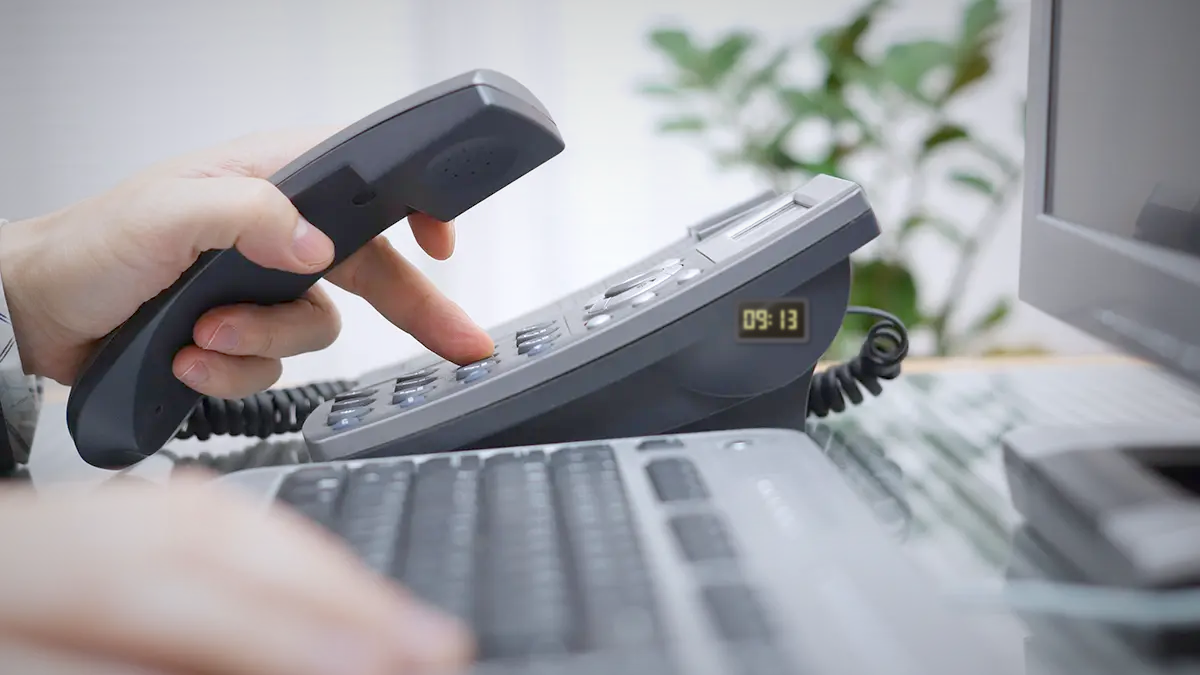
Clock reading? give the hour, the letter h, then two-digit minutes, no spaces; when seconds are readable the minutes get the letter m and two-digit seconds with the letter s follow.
9h13
